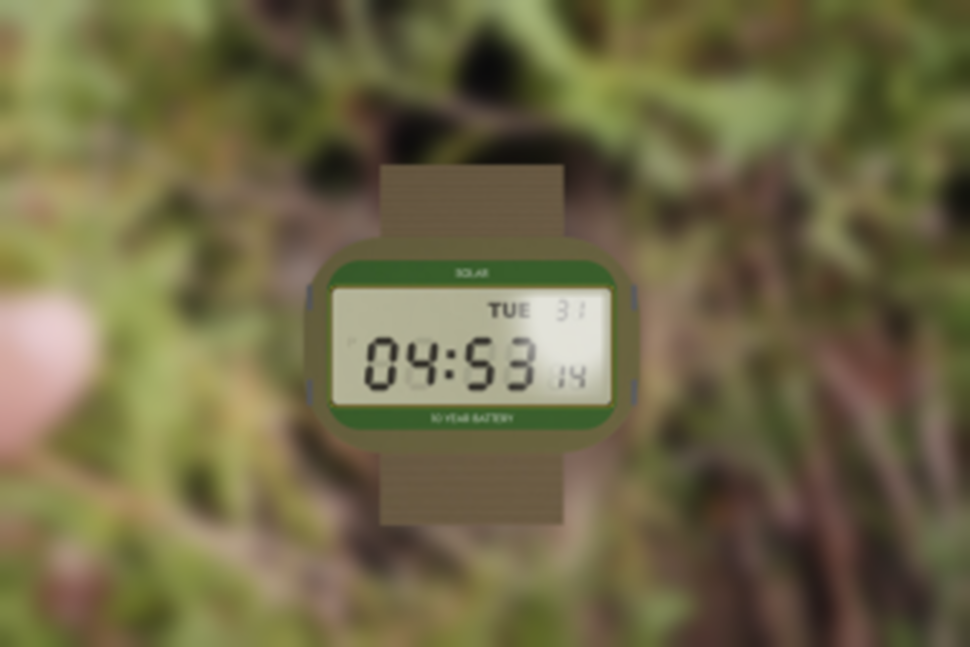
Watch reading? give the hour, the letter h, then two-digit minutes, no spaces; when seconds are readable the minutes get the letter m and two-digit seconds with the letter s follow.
4h53m14s
